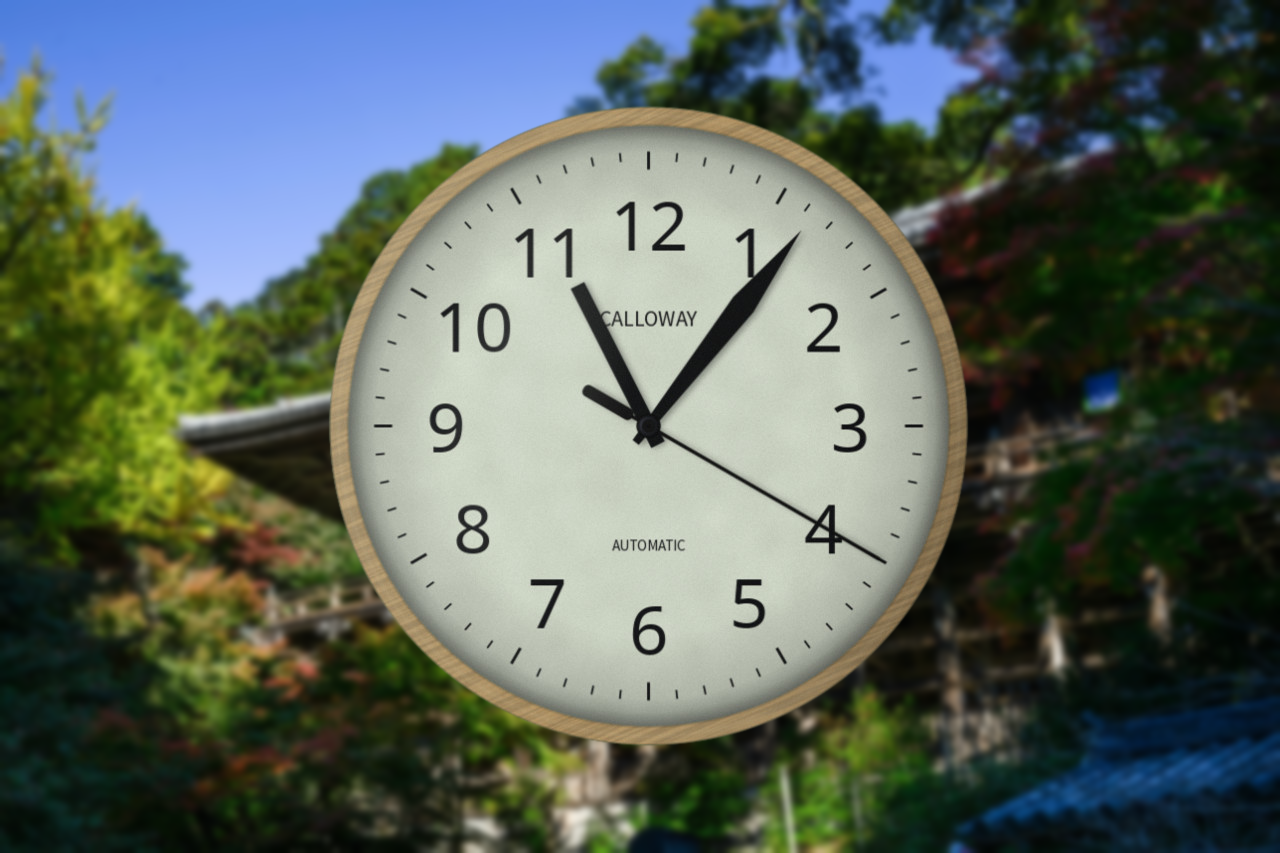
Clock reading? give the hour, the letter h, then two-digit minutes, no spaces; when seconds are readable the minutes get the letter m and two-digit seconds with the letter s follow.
11h06m20s
